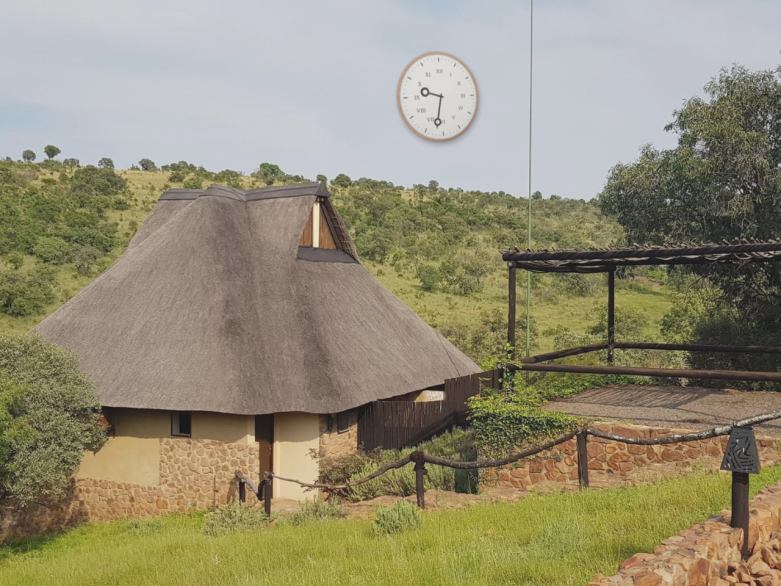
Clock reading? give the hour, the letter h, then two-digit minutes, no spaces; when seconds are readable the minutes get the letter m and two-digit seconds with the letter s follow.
9h32
